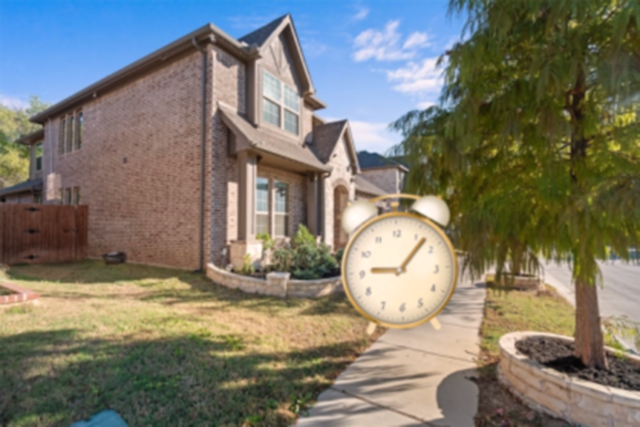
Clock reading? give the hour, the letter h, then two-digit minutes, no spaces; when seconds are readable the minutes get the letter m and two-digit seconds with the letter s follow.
9h07
